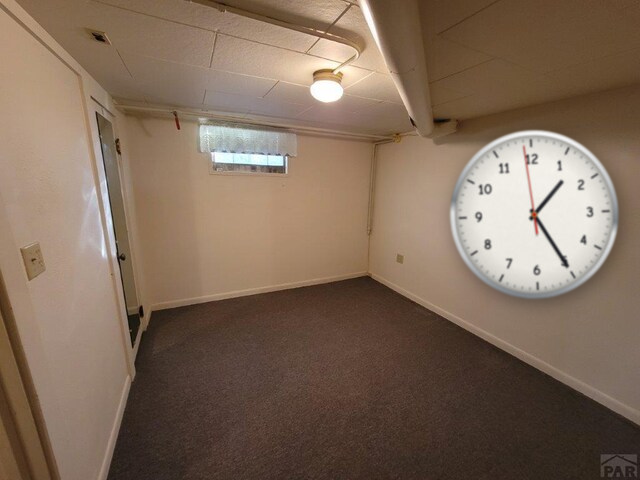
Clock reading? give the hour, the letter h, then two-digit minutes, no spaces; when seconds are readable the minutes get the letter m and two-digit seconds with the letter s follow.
1h24m59s
